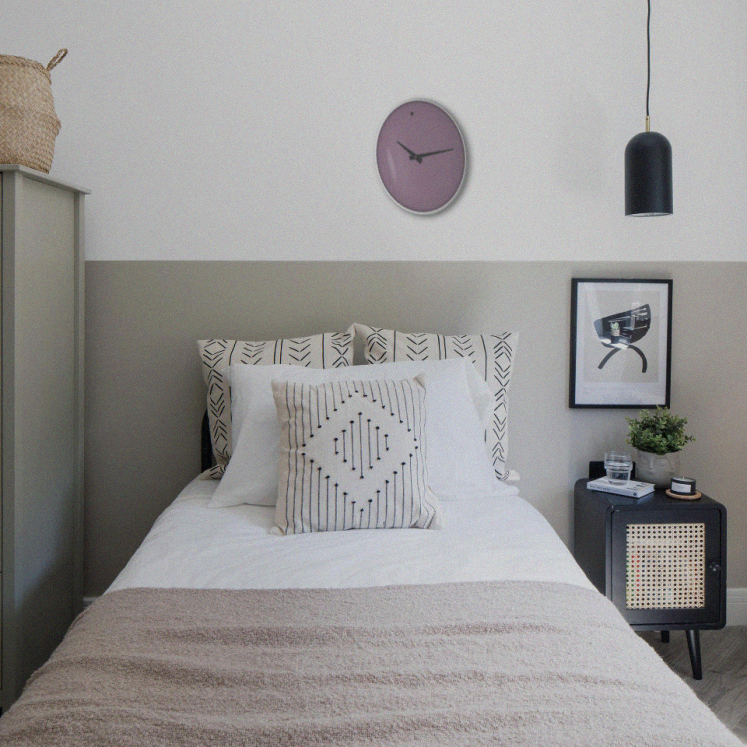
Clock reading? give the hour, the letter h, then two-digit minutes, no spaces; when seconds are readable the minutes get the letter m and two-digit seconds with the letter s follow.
10h14
